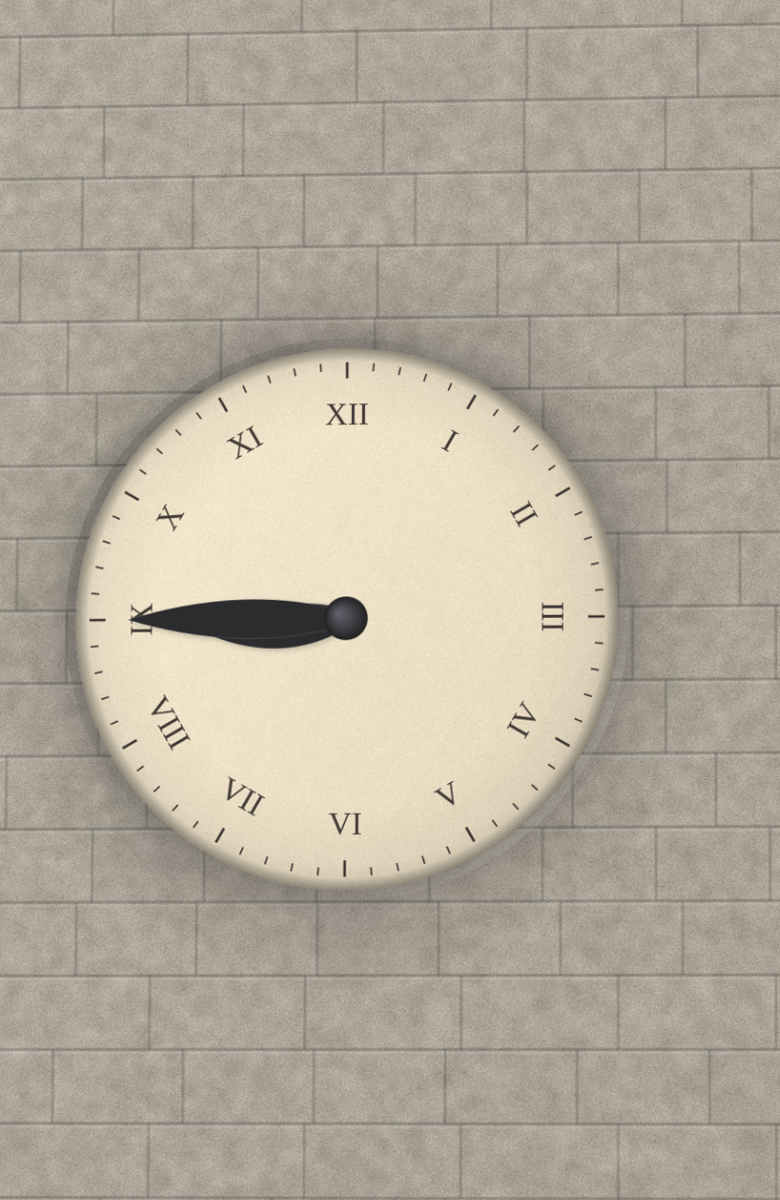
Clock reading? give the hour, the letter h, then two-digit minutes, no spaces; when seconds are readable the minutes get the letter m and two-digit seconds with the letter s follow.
8h45
